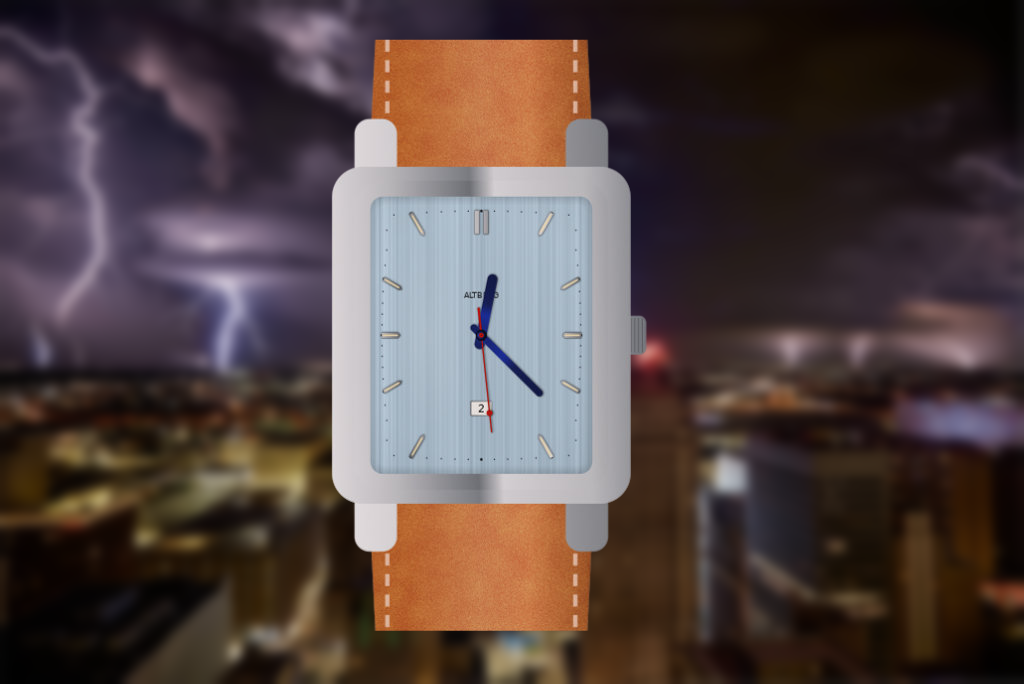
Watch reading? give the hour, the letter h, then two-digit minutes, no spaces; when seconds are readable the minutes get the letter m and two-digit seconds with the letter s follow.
12h22m29s
